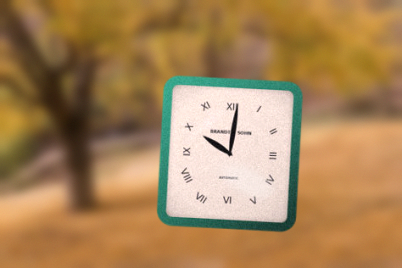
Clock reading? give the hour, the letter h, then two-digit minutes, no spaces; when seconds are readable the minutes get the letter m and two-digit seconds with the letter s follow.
10h01
